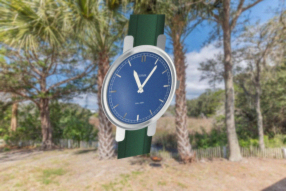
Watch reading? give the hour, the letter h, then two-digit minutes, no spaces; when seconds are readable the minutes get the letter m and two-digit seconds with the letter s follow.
11h06
